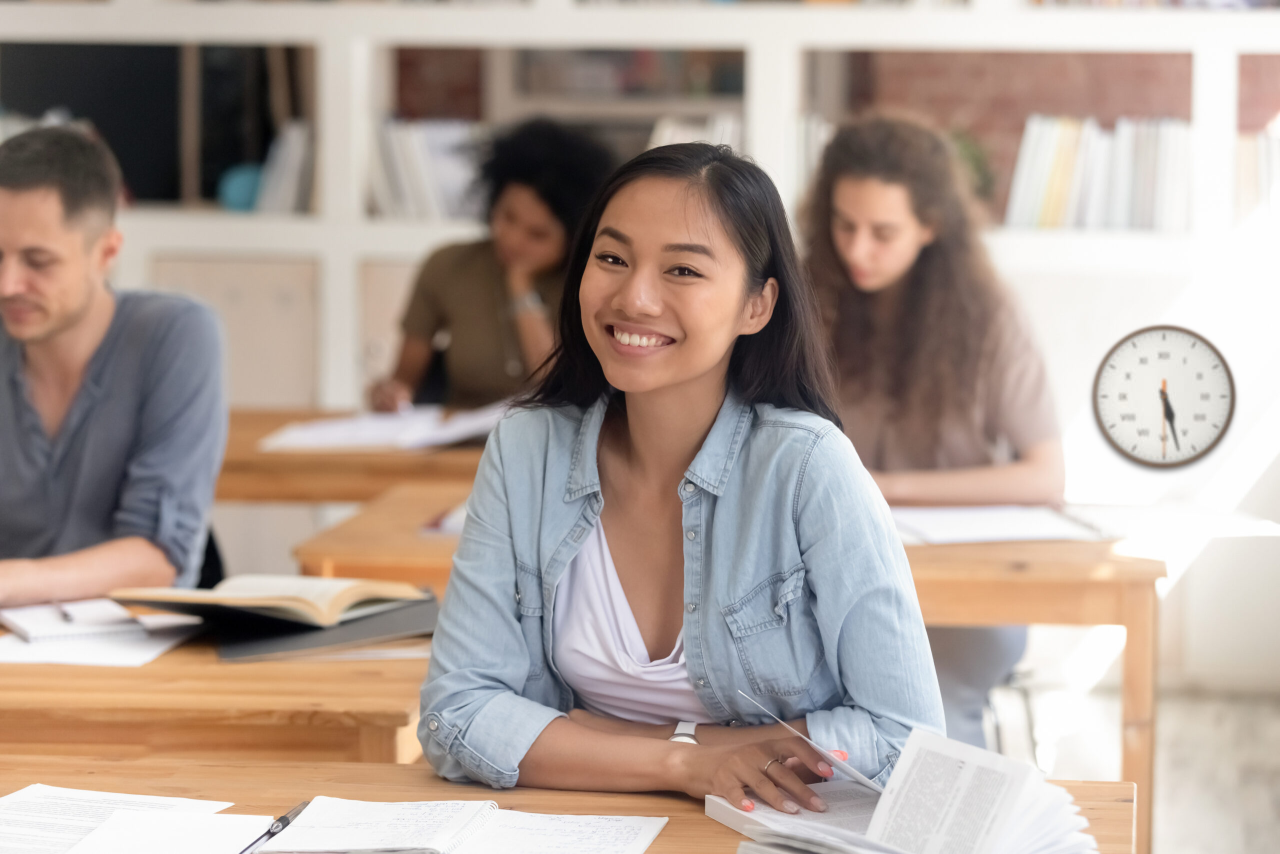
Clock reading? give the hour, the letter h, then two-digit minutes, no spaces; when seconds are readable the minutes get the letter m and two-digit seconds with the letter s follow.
5h27m30s
